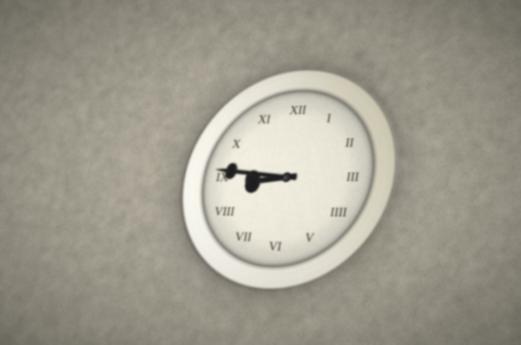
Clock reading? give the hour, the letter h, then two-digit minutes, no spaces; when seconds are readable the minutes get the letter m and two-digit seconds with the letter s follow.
8h46
